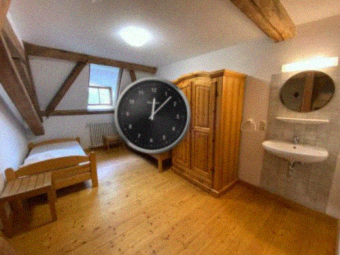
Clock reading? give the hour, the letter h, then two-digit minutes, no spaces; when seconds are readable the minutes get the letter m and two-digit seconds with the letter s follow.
12h07
